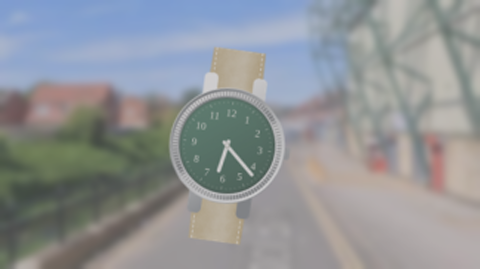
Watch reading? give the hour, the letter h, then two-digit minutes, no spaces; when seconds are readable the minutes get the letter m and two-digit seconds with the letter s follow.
6h22
